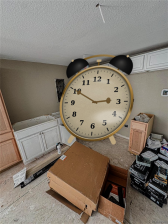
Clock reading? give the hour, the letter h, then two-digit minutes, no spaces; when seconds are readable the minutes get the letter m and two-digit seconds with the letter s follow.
2h50
